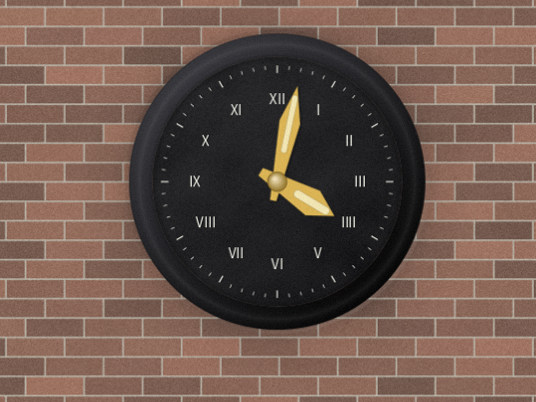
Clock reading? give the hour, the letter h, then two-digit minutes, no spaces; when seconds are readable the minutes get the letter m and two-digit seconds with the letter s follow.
4h02
